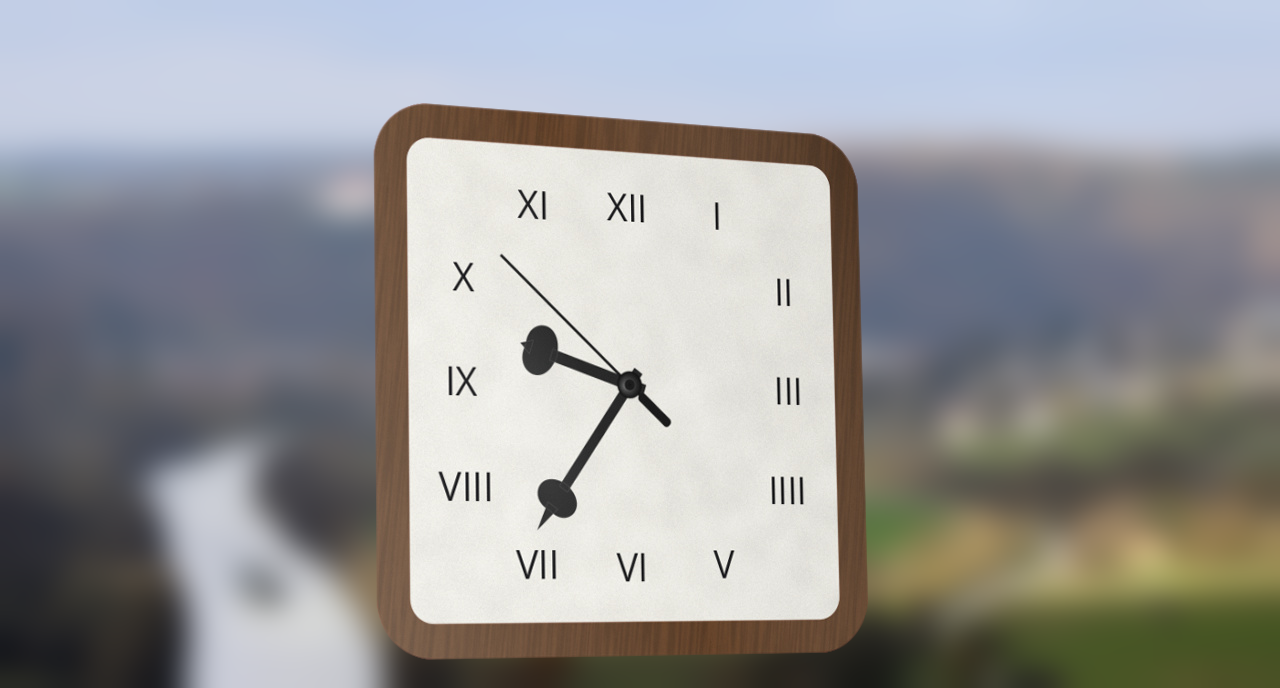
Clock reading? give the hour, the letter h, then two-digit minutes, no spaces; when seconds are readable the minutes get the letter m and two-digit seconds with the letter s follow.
9h35m52s
